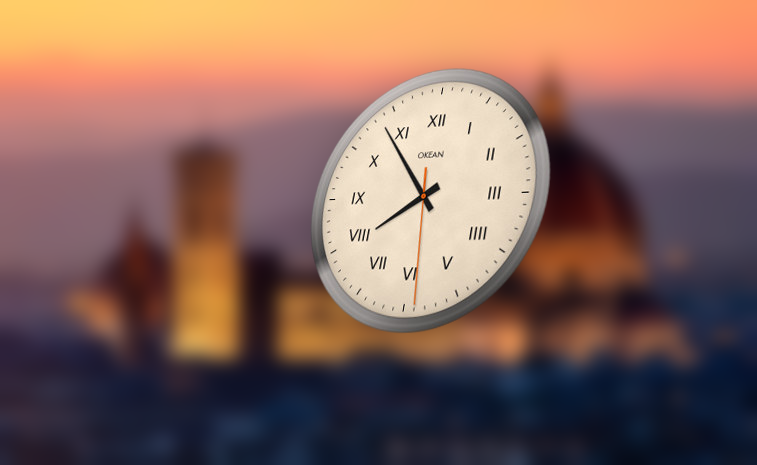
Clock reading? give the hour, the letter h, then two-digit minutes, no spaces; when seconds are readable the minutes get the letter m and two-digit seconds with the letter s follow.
7h53m29s
